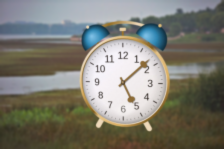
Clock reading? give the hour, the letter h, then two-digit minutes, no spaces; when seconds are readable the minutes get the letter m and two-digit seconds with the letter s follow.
5h08
